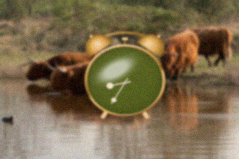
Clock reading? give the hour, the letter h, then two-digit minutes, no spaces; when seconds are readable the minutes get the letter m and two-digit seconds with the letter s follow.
8h35
